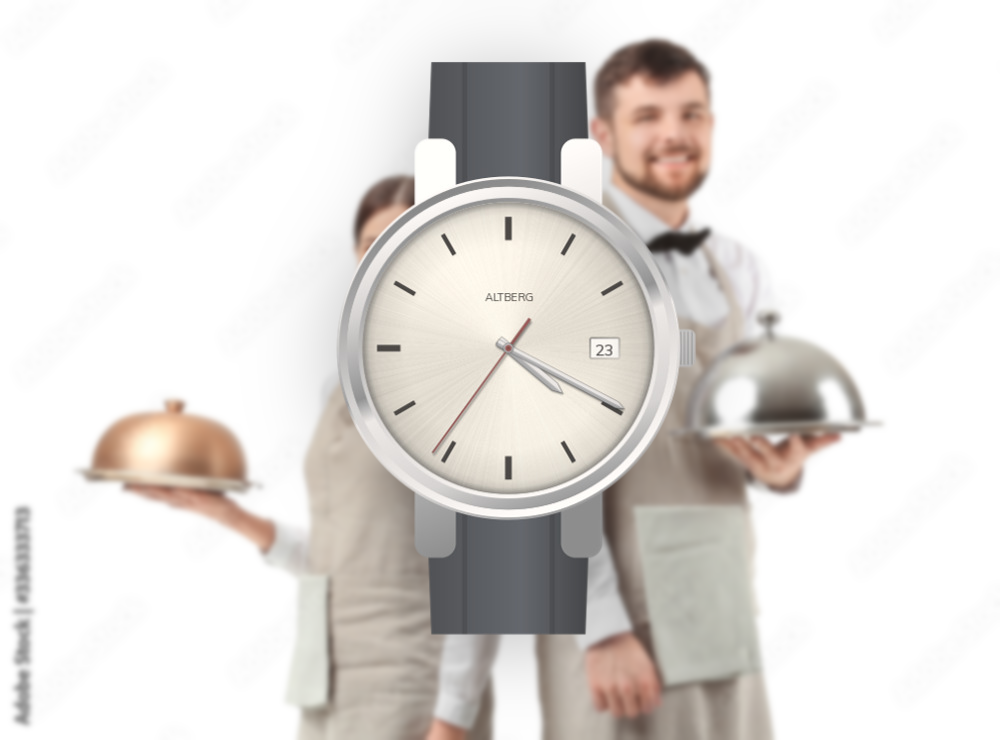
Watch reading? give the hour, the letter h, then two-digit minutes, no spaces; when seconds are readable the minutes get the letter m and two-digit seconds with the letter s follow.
4h19m36s
